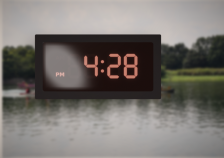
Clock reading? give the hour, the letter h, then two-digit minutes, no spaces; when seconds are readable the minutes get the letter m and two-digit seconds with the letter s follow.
4h28
